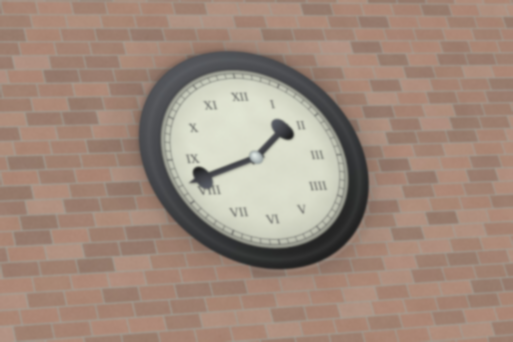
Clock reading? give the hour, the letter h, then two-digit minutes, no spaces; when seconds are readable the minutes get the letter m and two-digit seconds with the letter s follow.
1h42
